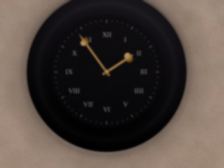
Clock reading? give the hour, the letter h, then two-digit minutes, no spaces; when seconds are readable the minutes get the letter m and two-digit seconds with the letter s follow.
1h54
